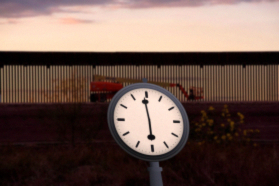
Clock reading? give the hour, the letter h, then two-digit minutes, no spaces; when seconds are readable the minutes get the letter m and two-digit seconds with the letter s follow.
5h59
